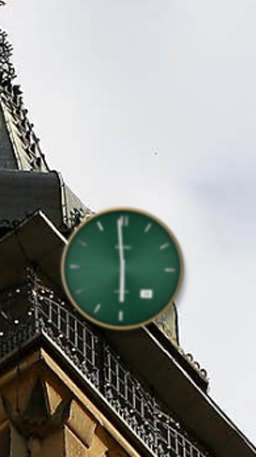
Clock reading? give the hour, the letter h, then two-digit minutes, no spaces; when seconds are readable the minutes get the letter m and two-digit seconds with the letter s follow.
5h59
